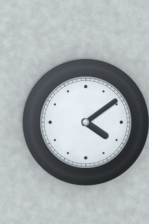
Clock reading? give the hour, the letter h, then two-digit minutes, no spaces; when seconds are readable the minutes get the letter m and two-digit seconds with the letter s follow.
4h09
